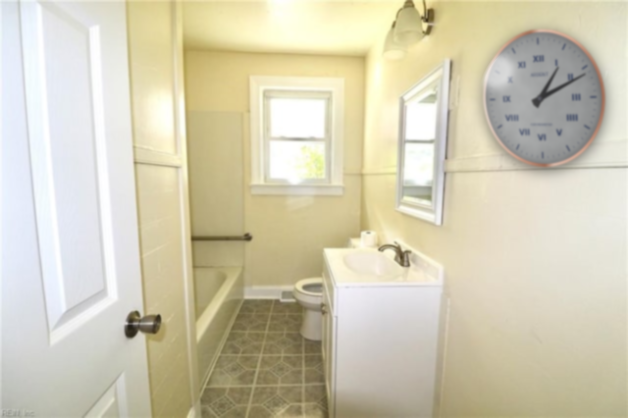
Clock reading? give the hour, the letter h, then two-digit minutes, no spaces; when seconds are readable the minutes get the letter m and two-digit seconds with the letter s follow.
1h11
